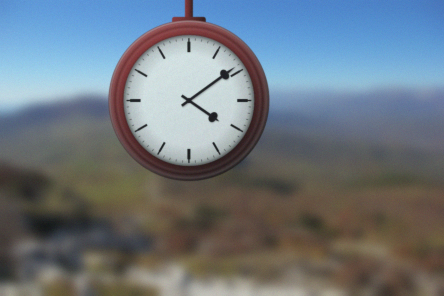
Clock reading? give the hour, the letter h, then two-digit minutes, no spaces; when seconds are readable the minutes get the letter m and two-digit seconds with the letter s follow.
4h09
